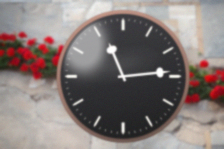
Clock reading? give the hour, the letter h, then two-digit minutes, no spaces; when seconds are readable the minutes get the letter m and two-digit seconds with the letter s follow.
11h14
